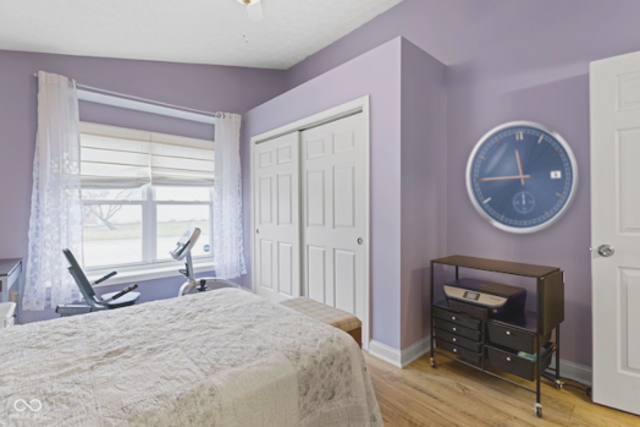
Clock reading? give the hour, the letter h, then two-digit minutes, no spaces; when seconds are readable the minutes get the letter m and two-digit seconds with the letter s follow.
11h45
